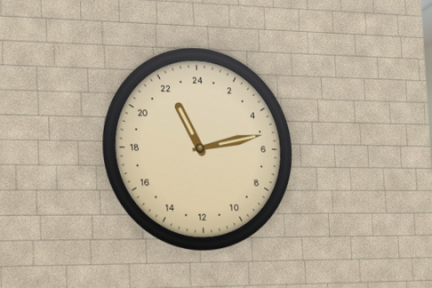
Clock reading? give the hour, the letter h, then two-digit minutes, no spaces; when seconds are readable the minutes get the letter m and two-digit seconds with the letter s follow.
22h13
